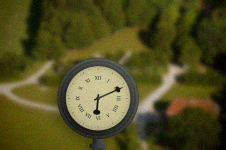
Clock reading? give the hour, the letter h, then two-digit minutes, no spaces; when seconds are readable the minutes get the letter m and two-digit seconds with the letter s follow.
6h11
